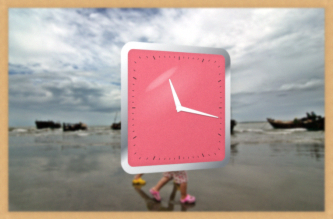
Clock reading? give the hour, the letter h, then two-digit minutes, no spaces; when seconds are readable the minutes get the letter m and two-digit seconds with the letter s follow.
11h17
